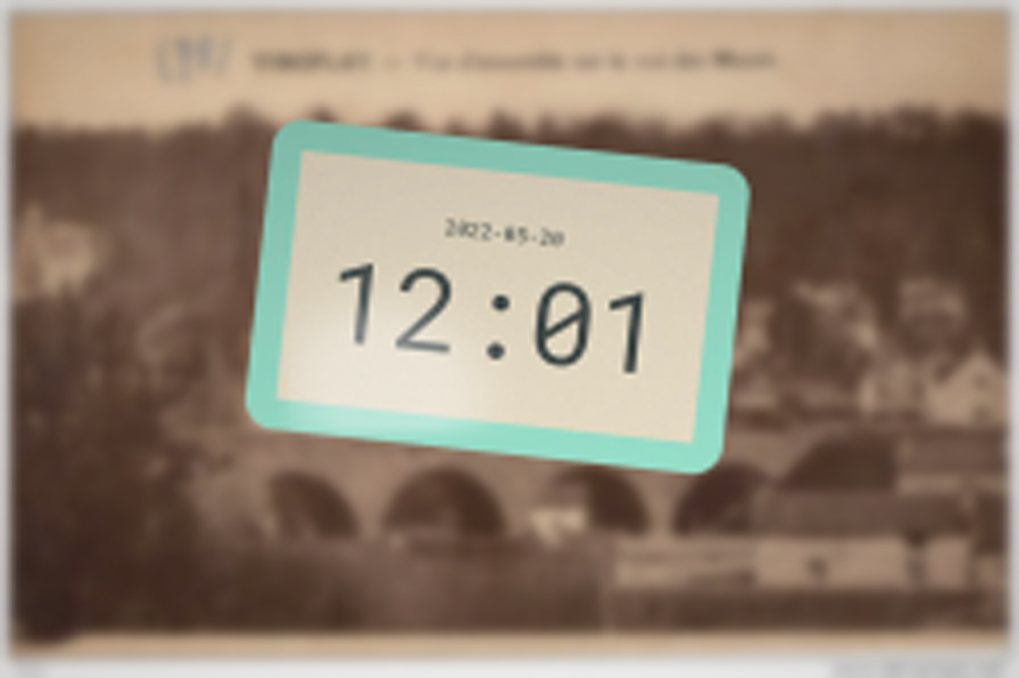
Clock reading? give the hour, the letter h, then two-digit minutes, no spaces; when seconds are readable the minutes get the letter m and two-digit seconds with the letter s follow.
12h01
